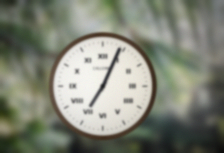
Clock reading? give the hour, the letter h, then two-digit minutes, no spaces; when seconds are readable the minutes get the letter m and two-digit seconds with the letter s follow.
7h04
